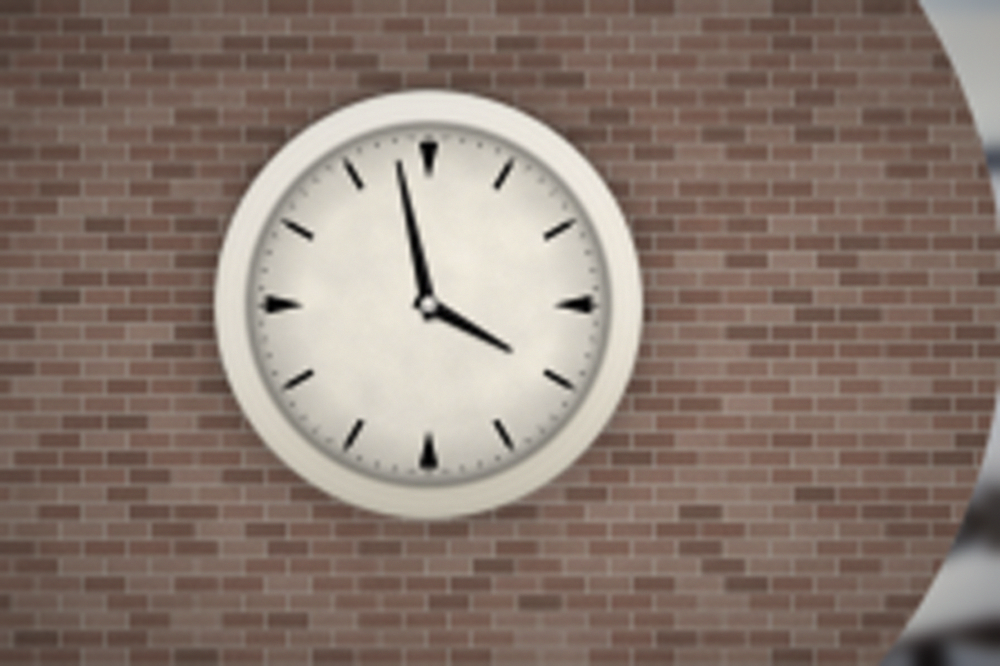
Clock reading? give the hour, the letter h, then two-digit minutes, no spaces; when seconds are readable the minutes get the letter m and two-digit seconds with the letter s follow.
3h58
